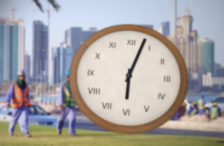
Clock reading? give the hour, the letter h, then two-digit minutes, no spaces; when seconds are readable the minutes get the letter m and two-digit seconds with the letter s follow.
6h03
